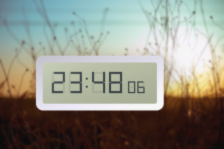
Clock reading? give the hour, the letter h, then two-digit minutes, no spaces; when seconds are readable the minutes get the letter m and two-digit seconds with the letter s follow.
23h48m06s
